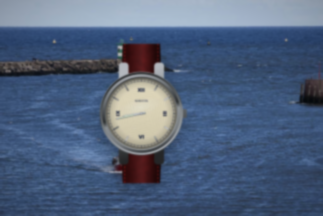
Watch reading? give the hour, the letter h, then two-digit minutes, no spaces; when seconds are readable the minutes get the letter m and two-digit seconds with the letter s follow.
8h43
